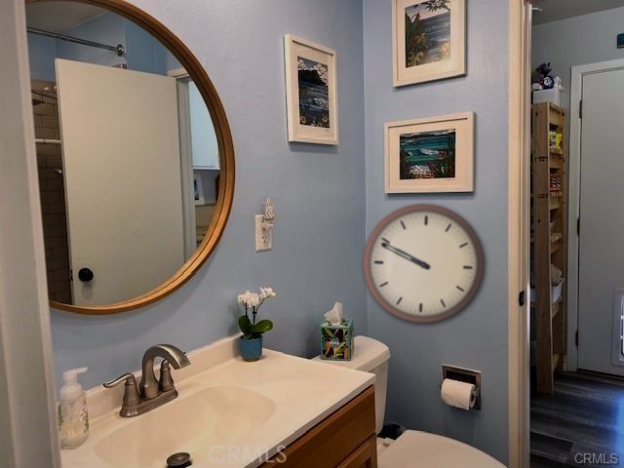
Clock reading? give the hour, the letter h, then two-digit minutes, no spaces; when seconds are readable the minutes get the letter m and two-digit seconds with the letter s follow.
9h49
